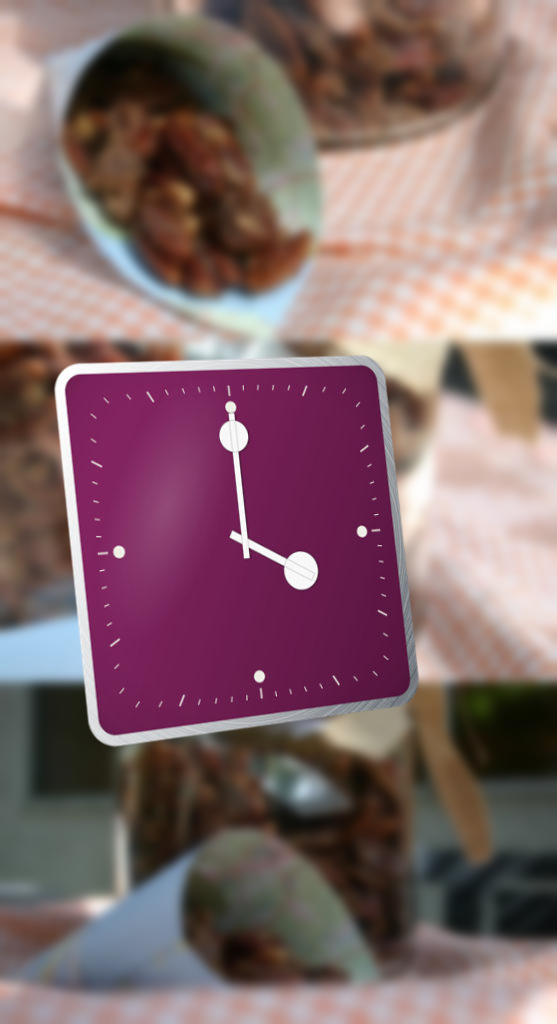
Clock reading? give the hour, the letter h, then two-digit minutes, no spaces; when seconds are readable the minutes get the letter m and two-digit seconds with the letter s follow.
4h00
